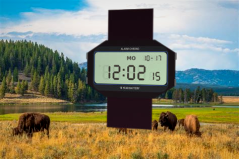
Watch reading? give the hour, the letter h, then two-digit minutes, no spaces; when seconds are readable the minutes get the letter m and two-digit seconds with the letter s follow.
12h02m15s
